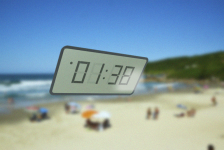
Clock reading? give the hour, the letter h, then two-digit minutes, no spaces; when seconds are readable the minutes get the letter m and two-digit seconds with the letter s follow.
1h38
